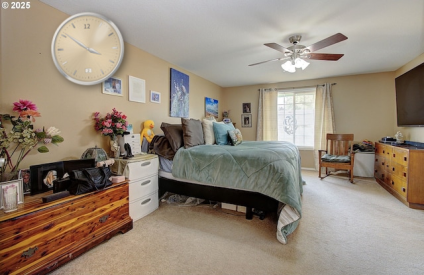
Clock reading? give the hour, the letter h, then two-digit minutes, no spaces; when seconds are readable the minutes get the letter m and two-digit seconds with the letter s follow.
3h51
